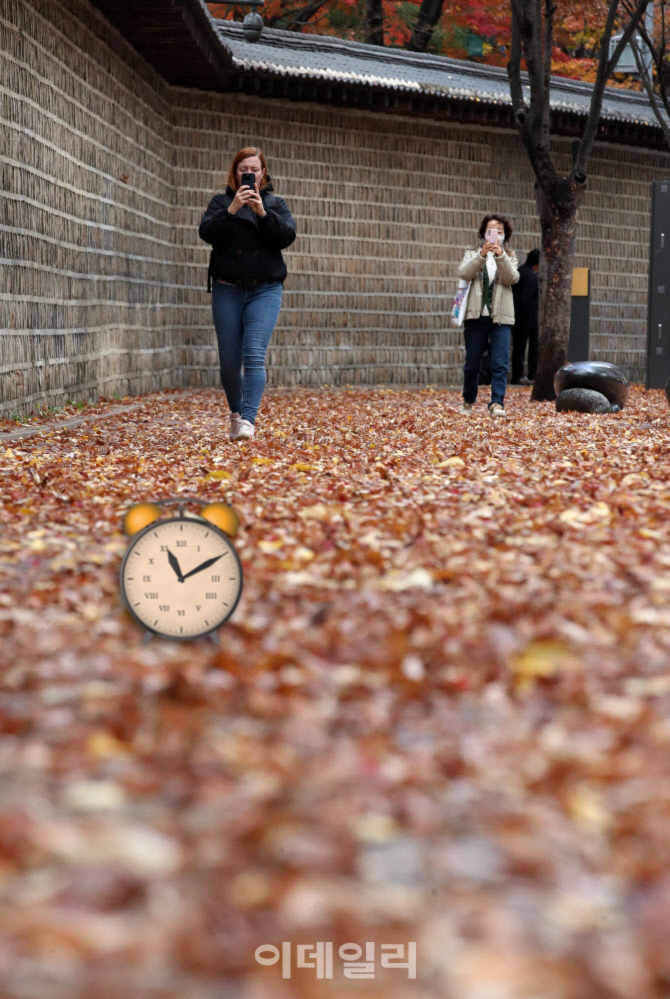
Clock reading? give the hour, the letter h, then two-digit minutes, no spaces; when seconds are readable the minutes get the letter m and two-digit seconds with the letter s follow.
11h10
